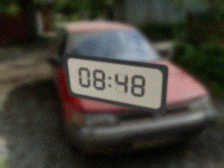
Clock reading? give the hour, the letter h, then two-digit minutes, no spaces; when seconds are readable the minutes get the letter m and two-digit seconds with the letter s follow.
8h48
